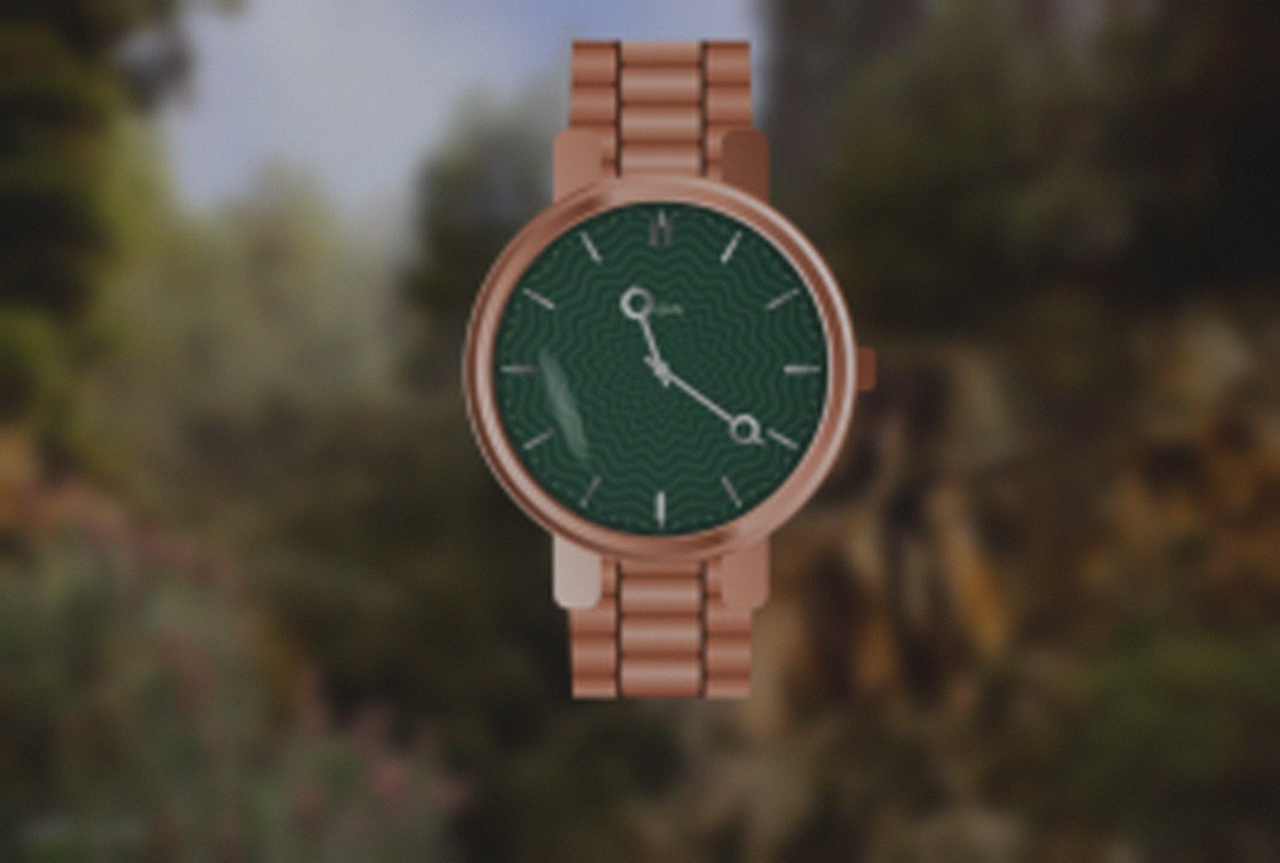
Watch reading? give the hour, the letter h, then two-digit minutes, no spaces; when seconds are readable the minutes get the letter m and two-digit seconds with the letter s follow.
11h21
